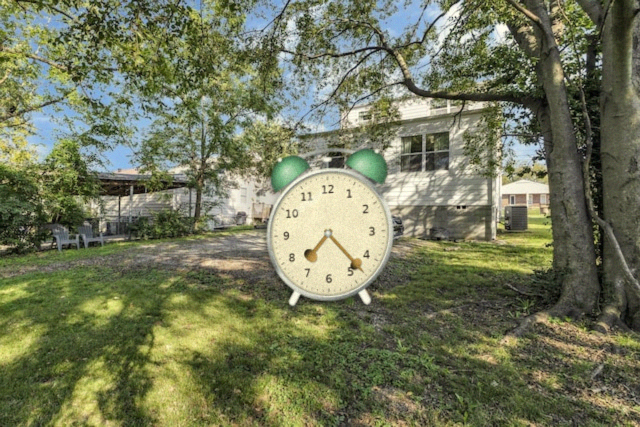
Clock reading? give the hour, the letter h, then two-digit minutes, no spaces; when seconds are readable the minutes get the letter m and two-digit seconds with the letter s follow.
7h23
